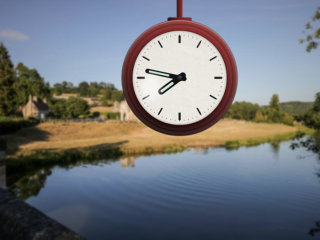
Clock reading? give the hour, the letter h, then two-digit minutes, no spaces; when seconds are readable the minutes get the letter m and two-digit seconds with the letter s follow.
7h47
